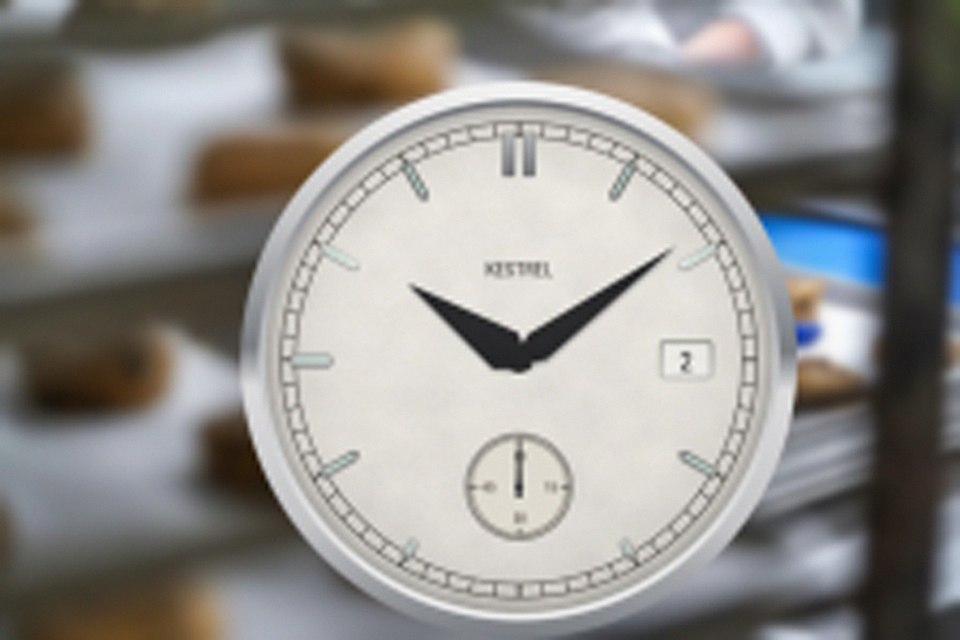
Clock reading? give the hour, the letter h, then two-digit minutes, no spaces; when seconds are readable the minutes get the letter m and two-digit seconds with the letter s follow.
10h09
